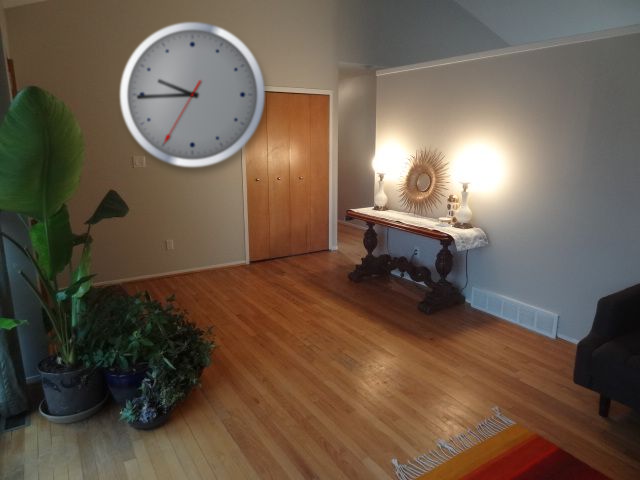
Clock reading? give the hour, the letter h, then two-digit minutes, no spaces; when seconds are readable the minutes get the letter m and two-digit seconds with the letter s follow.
9h44m35s
